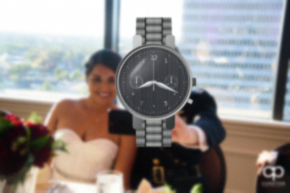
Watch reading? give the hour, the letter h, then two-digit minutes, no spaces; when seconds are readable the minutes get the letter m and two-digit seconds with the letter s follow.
8h19
